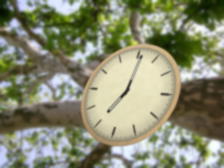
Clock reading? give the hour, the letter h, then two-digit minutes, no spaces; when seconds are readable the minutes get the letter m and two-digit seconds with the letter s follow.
7h01
